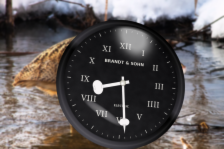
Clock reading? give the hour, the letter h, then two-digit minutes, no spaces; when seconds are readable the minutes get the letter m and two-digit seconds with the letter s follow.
8h29
